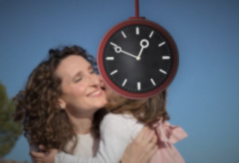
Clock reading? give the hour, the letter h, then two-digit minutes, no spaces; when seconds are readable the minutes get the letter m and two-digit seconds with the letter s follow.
12h49
